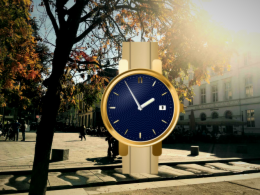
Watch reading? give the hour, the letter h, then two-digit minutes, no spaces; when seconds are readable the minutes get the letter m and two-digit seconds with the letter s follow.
1h55
